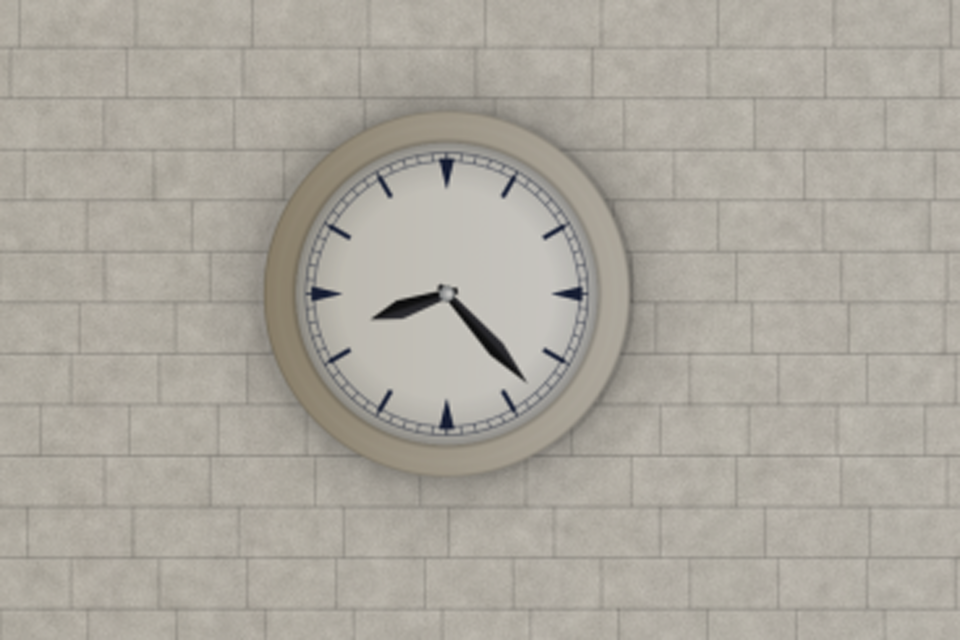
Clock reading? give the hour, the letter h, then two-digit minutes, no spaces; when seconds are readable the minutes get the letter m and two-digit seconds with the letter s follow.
8h23
